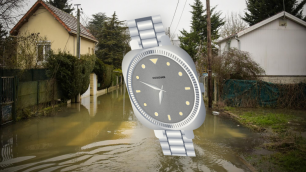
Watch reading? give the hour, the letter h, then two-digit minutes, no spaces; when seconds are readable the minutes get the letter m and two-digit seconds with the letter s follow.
6h49
